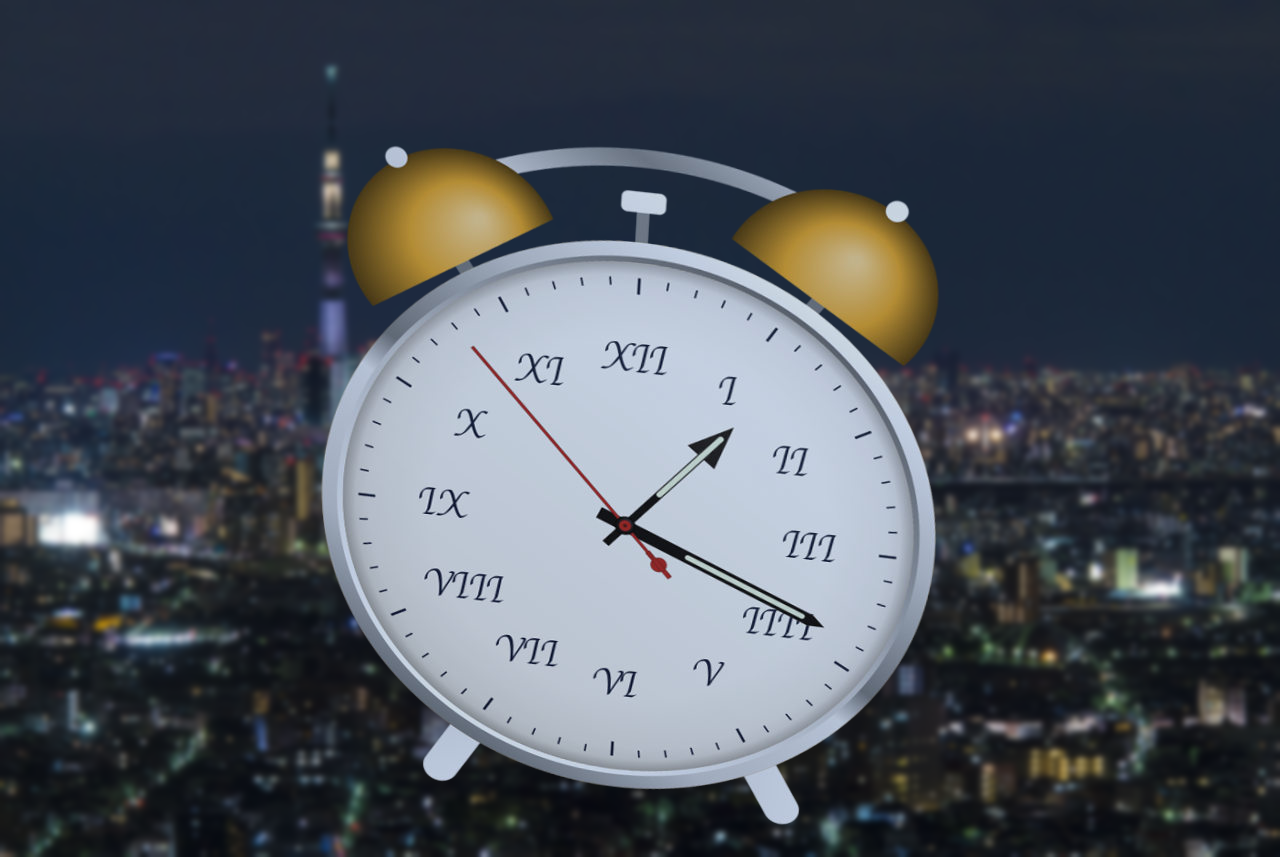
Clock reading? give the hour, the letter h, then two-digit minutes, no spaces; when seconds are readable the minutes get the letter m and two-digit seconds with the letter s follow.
1h18m53s
